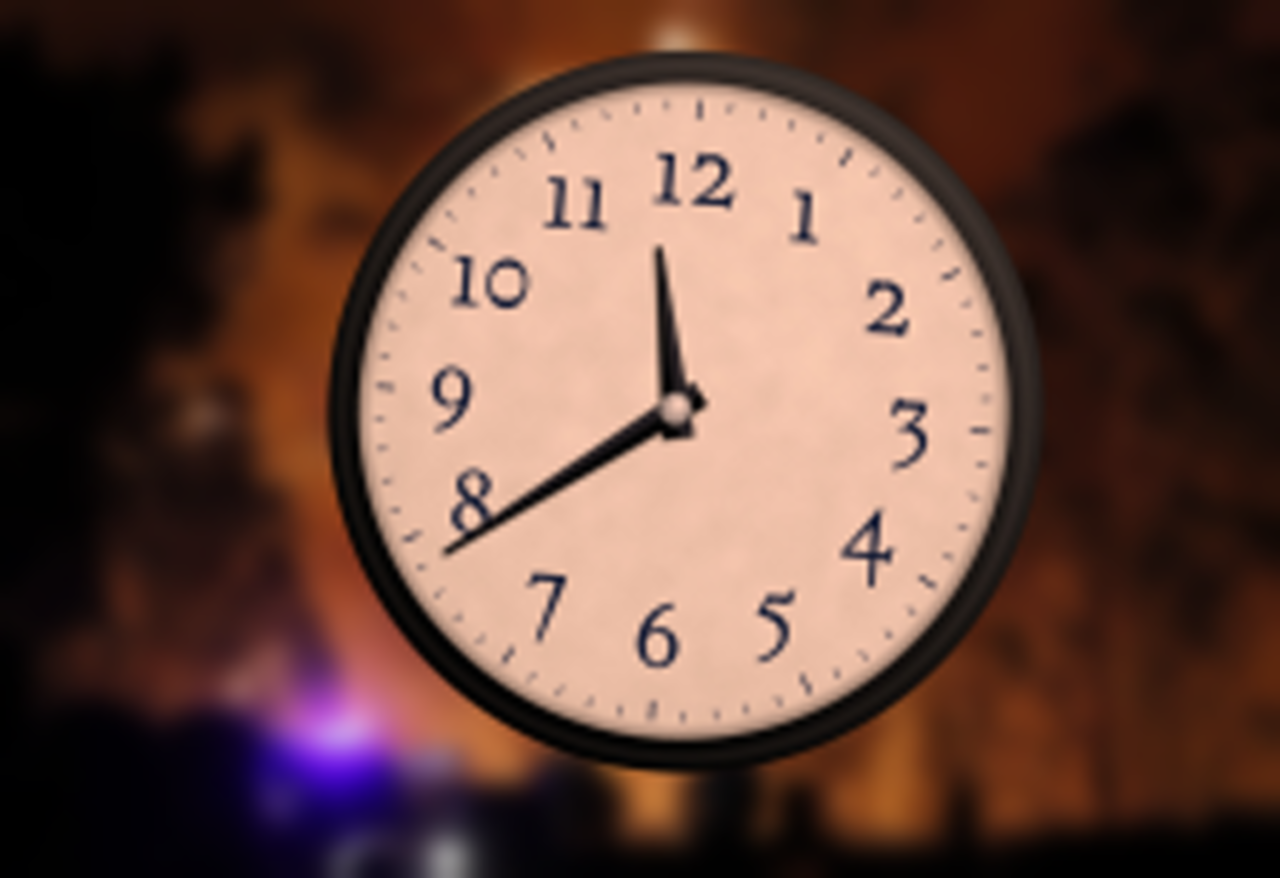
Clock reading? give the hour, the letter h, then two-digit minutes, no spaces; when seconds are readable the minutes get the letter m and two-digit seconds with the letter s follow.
11h39
